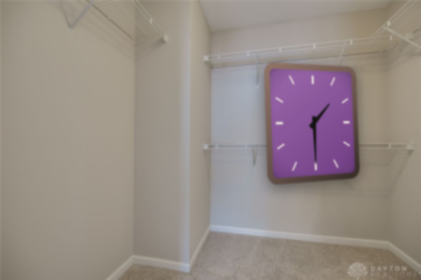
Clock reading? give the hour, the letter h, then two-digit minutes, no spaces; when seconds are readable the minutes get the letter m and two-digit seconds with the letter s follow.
1h30
